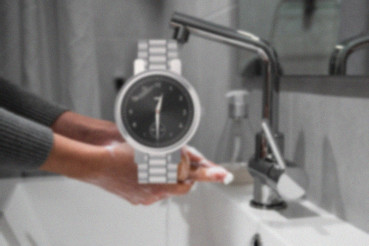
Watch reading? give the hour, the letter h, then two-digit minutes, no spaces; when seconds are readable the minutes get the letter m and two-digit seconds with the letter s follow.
12h30
